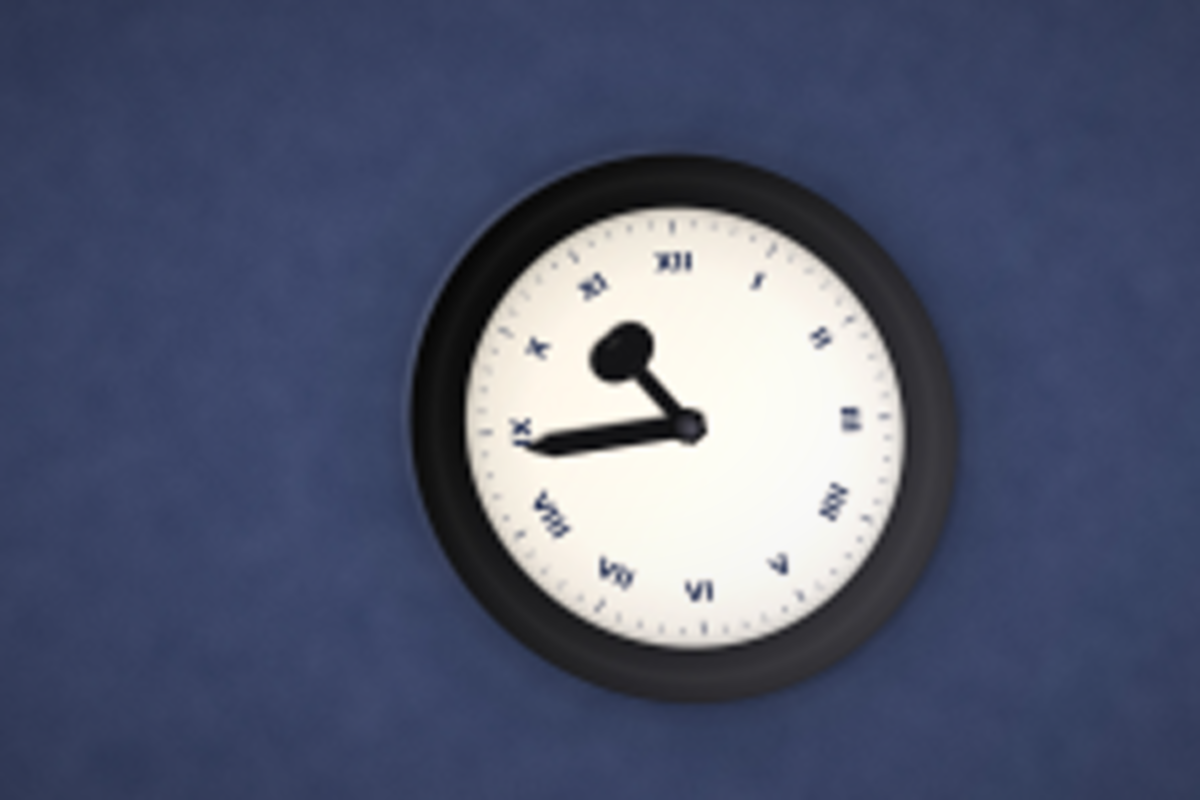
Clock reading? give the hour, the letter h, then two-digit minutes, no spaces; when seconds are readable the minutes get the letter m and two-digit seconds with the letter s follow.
10h44
